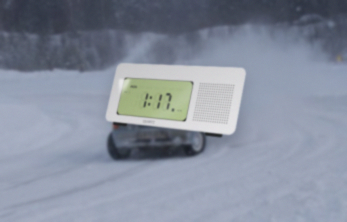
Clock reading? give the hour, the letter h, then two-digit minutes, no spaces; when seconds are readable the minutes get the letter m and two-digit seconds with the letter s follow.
1h17
